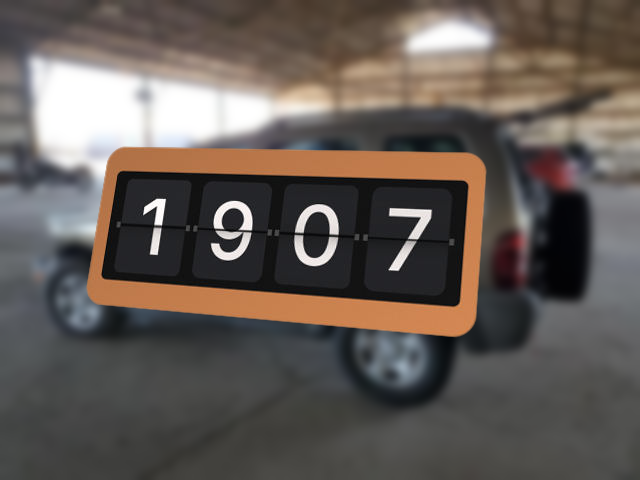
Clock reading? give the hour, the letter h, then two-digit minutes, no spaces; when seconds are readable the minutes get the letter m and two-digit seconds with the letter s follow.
19h07
